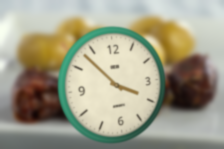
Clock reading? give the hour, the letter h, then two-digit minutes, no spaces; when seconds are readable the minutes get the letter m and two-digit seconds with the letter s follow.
3h53
